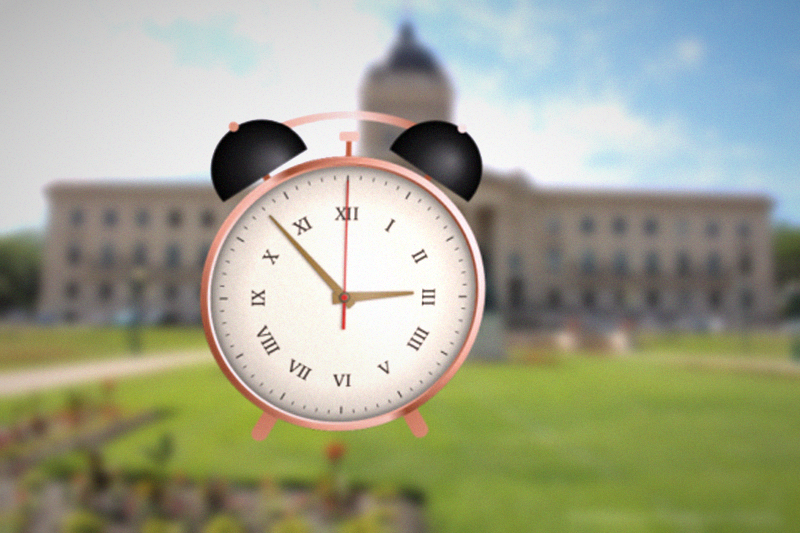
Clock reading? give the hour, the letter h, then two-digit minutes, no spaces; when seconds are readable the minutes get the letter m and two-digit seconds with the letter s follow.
2h53m00s
